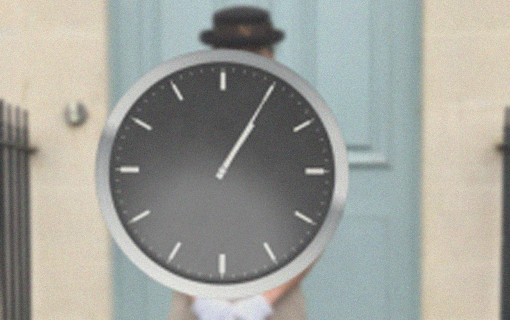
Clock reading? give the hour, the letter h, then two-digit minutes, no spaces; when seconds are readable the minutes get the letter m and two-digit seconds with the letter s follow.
1h05
